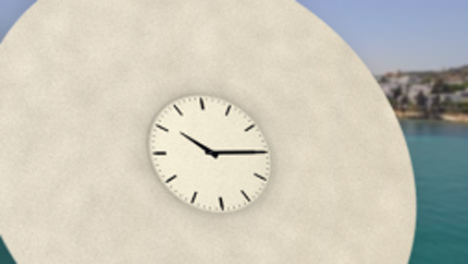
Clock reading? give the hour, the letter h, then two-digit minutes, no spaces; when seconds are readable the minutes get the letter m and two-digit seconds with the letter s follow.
10h15
